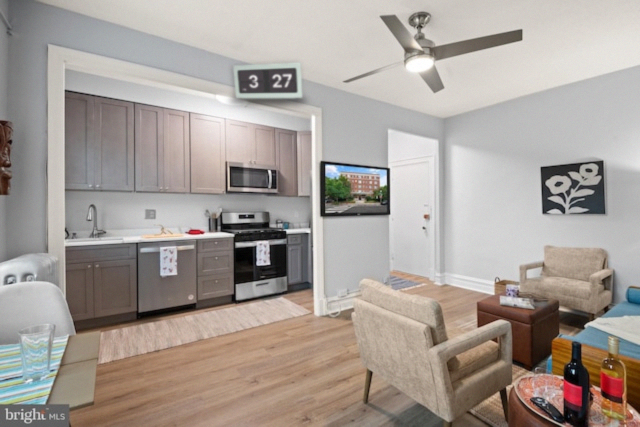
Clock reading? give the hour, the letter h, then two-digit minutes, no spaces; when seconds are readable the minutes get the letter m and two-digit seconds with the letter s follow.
3h27
